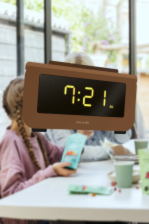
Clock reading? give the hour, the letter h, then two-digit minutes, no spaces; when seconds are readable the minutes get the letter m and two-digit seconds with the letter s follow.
7h21
